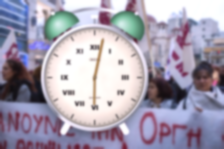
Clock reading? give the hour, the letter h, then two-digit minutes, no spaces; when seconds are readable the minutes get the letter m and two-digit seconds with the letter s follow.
6h02
